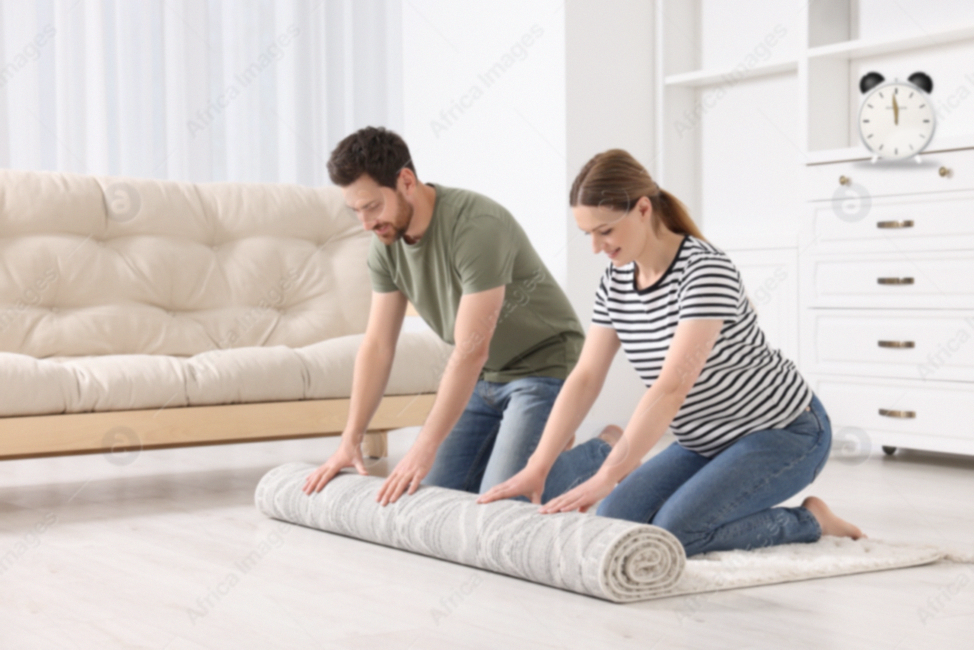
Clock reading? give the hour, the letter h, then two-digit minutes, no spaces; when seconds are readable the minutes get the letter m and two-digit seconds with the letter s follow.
11h59
